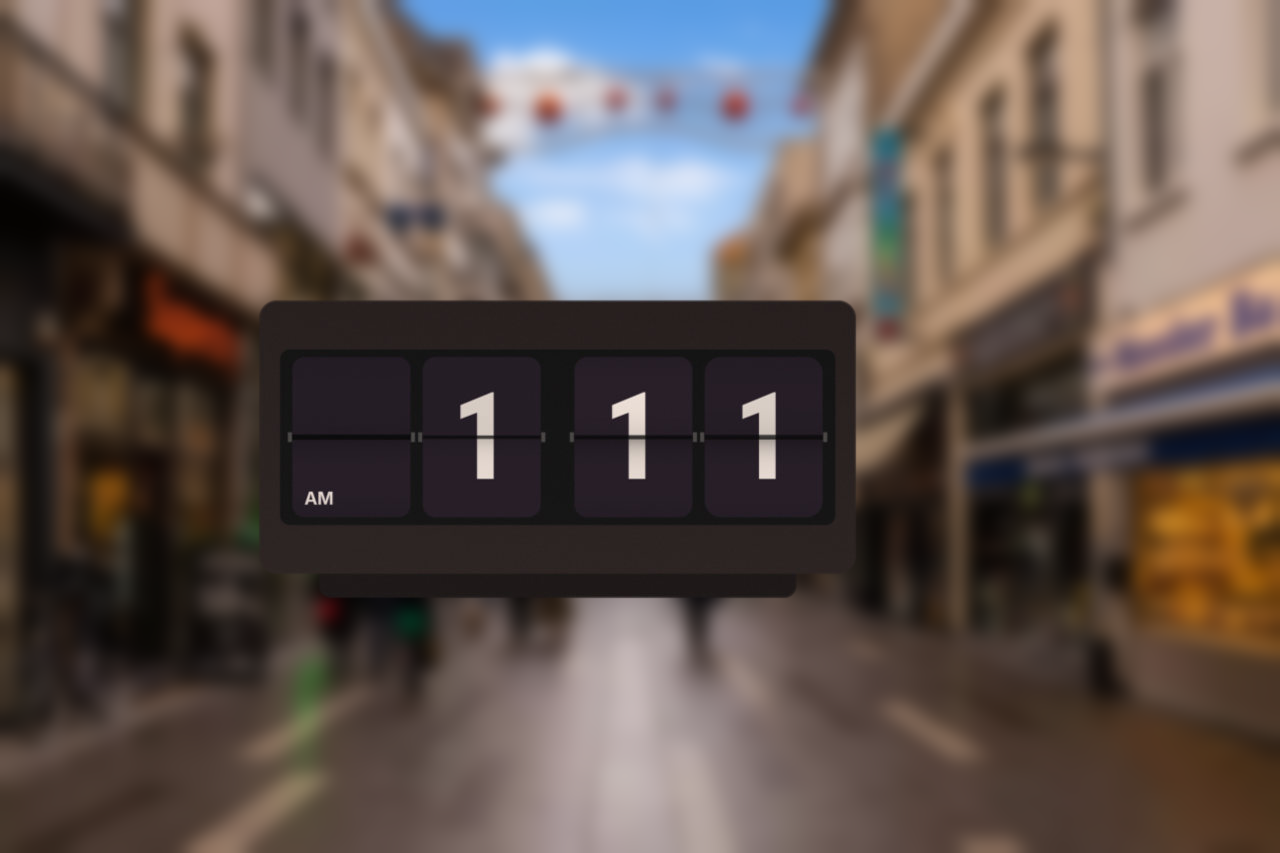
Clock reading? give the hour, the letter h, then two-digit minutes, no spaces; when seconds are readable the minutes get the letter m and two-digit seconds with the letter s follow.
1h11
